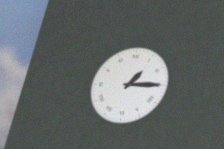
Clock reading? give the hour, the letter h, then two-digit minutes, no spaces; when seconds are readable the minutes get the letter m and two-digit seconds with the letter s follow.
1h15
